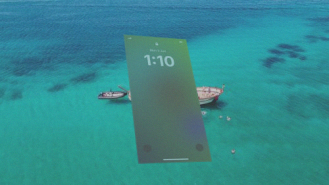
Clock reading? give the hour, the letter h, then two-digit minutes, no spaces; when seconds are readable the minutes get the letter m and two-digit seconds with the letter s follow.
1h10
